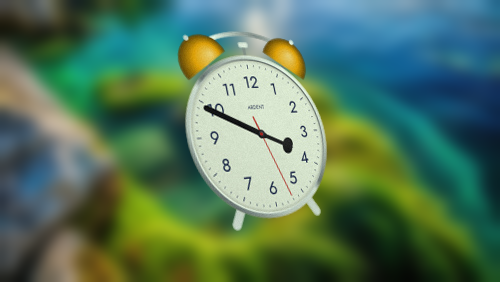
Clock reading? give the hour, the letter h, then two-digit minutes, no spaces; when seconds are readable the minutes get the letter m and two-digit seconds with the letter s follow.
3h49m27s
